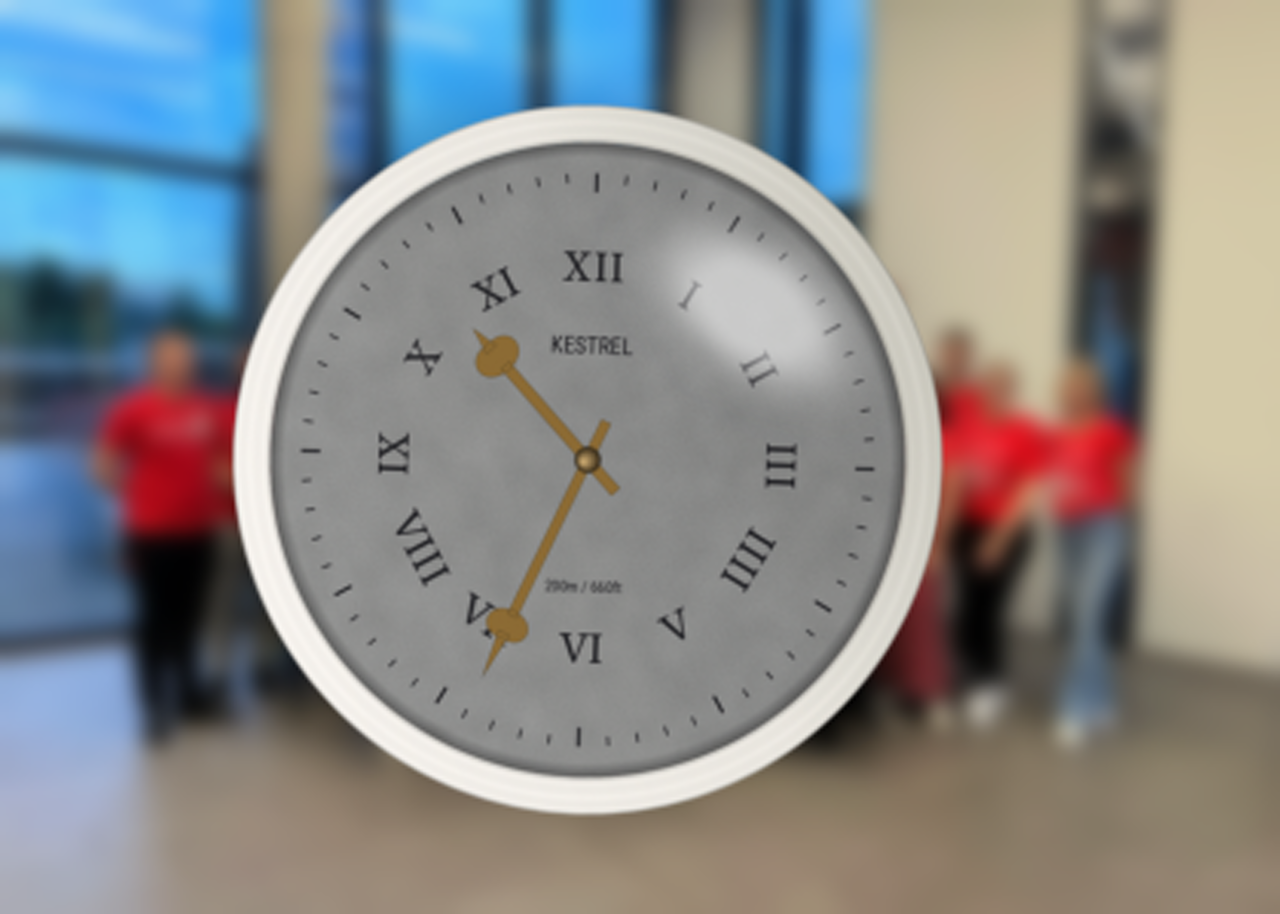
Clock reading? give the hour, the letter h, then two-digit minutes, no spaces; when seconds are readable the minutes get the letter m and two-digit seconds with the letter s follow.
10h34
